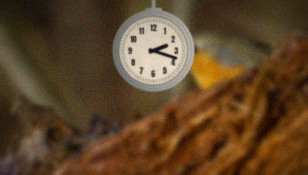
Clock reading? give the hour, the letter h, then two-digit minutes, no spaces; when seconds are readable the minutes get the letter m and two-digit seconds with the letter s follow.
2h18
